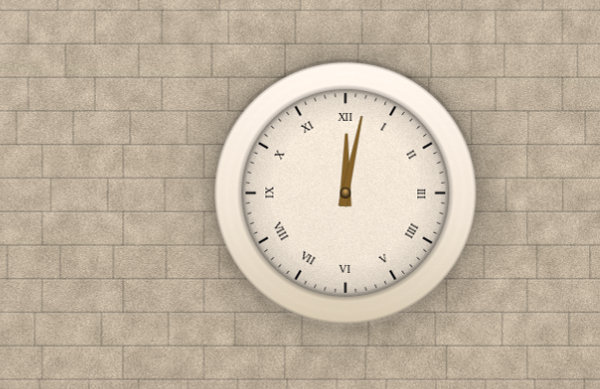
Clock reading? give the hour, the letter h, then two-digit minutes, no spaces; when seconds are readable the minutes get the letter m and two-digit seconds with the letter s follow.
12h02
